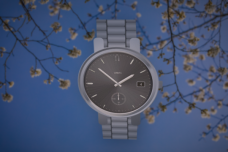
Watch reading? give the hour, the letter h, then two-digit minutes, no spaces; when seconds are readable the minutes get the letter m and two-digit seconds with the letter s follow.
1h52
